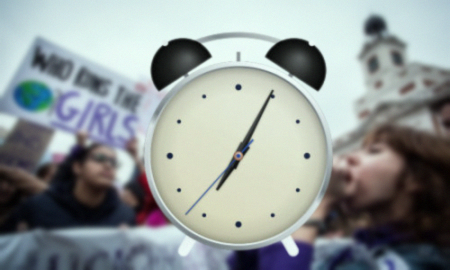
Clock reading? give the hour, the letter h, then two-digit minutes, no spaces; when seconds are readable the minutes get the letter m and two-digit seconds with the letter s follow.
7h04m37s
